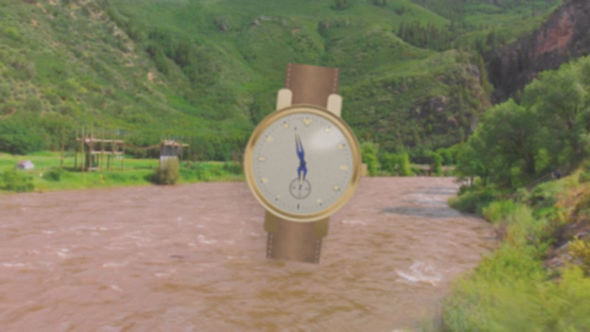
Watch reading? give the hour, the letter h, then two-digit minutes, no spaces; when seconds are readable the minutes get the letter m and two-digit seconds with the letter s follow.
5h57
